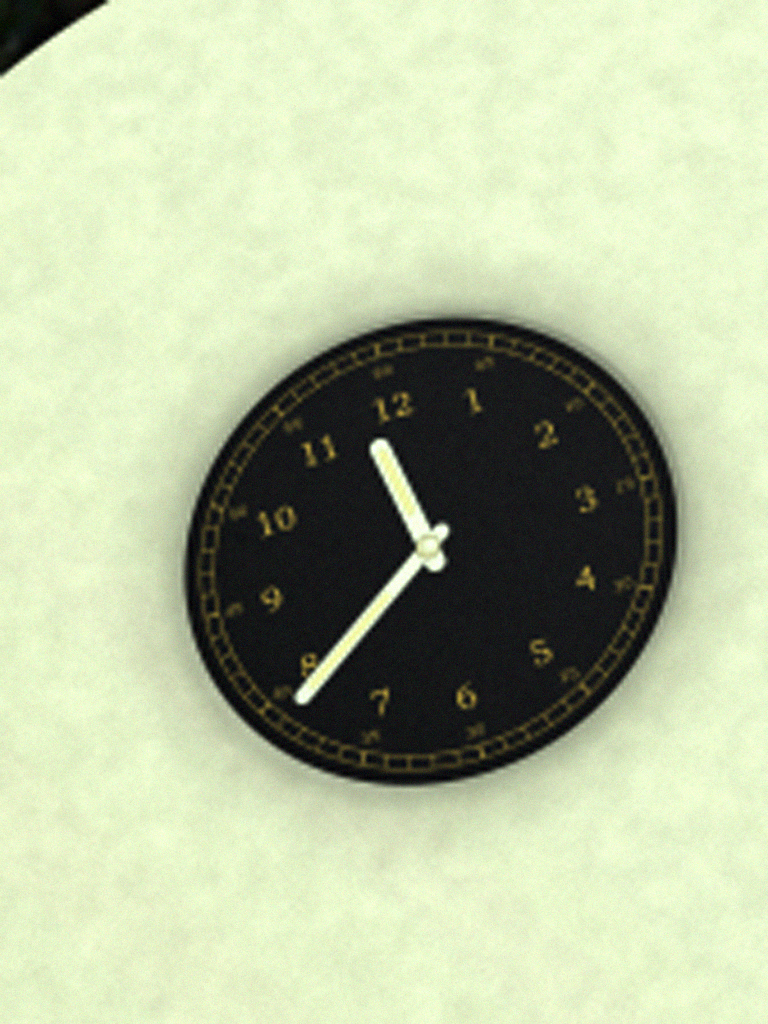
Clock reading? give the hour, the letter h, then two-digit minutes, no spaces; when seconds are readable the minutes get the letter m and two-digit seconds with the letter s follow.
11h39
